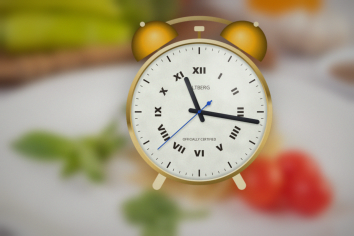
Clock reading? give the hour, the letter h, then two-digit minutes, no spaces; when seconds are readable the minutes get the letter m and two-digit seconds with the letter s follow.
11h16m38s
